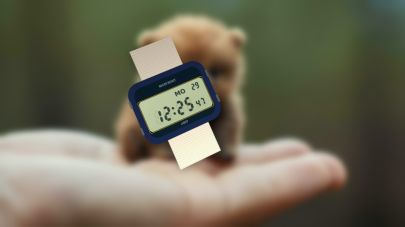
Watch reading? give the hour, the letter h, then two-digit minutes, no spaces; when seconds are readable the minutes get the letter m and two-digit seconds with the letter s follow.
12h25m47s
